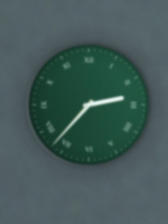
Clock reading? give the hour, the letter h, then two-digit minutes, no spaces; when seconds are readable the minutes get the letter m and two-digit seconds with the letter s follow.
2h37
